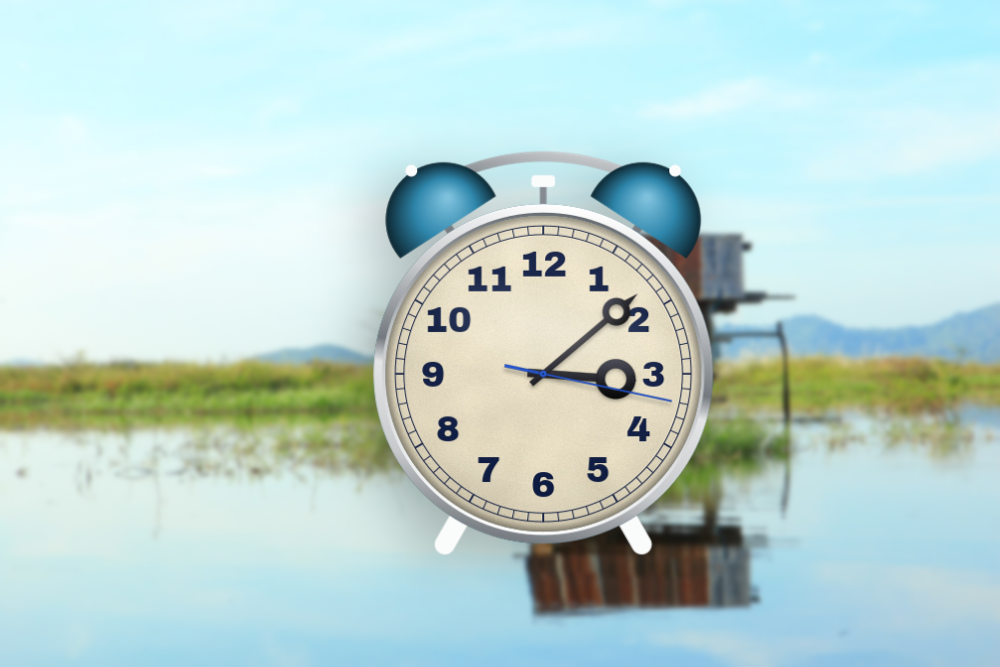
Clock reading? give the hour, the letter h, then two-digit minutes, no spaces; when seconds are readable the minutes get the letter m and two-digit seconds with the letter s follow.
3h08m17s
